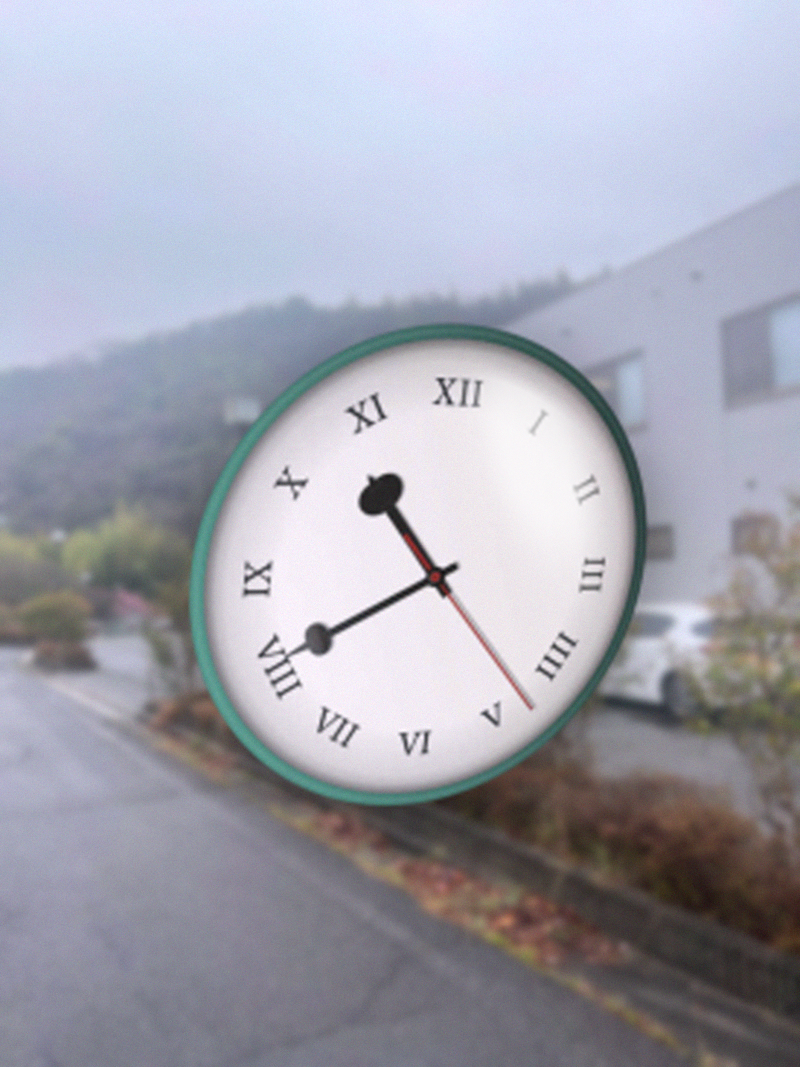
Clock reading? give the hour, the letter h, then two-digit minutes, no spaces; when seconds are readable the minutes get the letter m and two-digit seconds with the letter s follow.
10h40m23s
